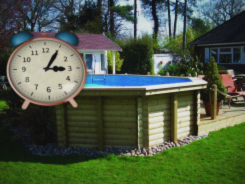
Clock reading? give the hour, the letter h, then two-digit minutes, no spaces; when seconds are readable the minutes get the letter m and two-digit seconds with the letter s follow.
3h05
